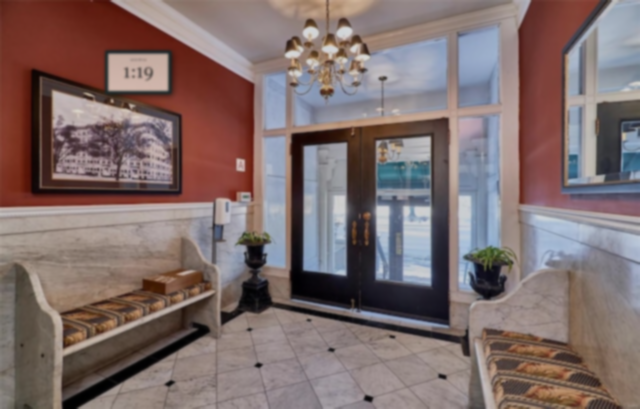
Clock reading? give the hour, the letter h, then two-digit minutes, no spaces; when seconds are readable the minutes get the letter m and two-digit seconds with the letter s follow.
1h19
